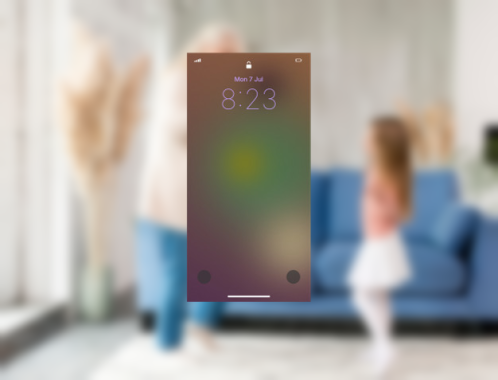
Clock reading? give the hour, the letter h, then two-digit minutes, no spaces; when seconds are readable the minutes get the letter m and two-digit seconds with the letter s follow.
8h23
